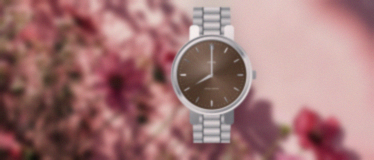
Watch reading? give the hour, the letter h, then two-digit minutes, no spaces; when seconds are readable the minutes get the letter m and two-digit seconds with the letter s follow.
8h00
